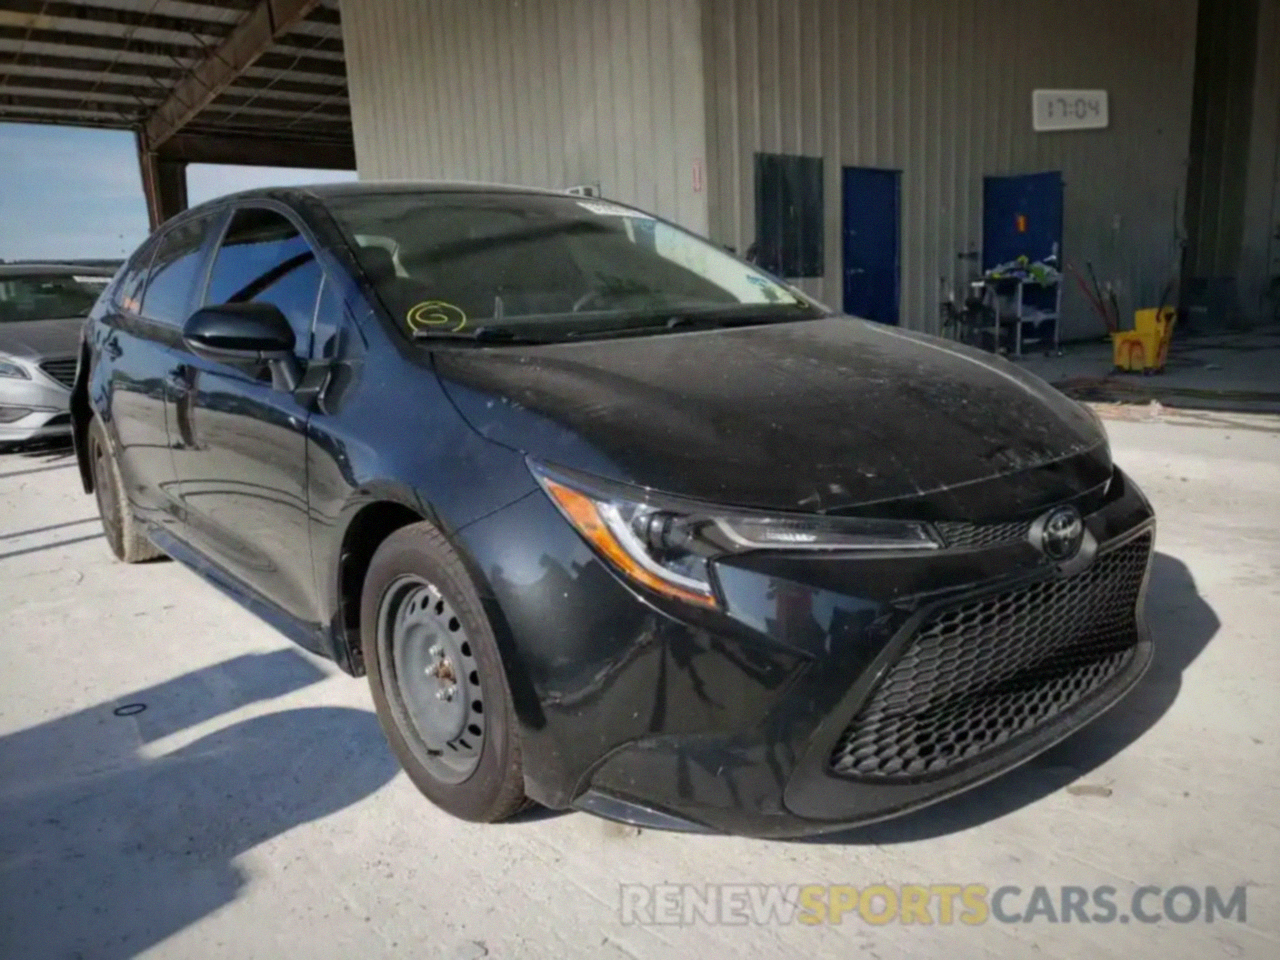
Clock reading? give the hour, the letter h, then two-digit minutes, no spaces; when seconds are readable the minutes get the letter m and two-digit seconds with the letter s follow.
17h04
